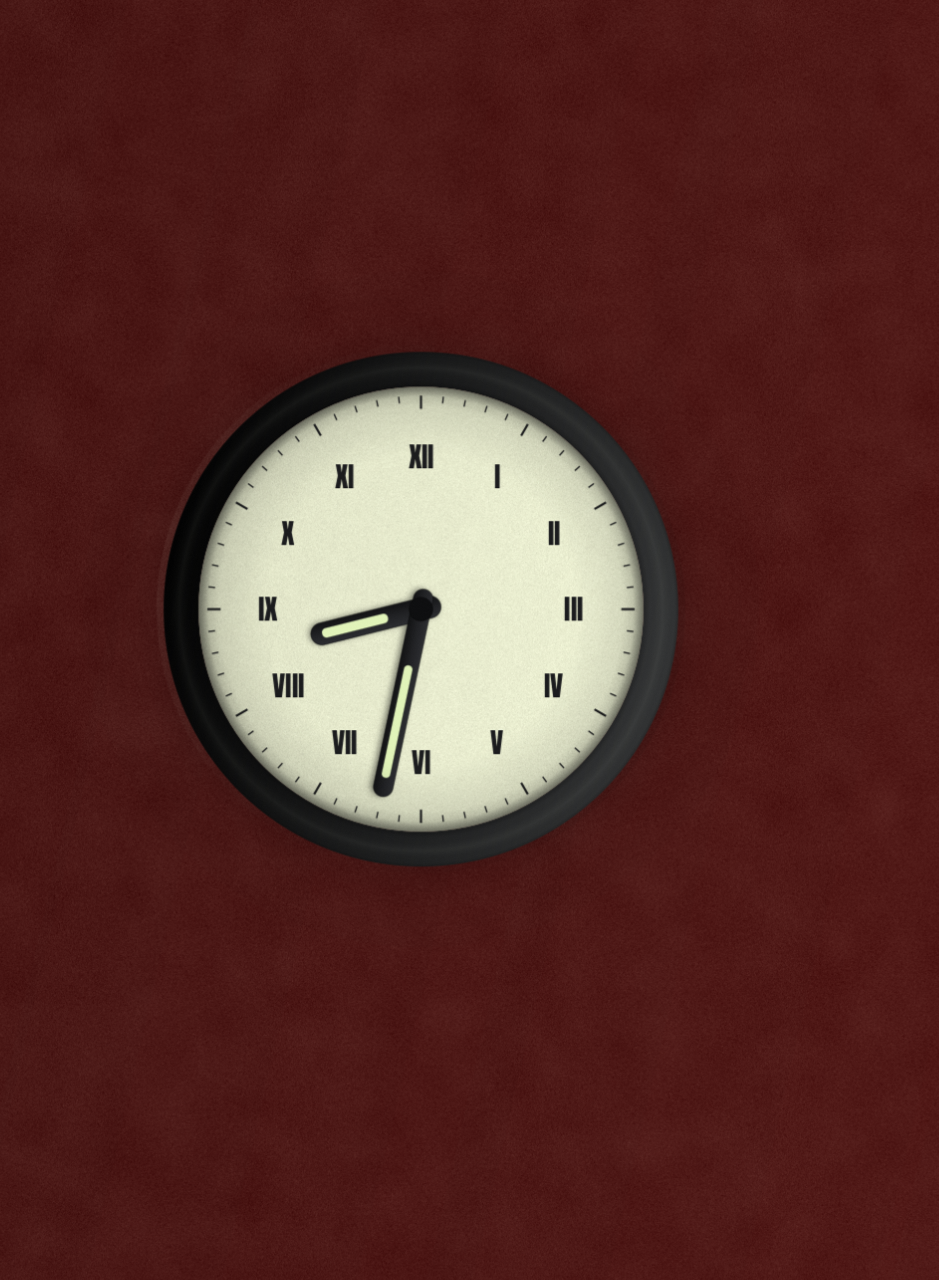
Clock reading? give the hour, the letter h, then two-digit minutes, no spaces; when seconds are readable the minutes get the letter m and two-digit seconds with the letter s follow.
8h32
